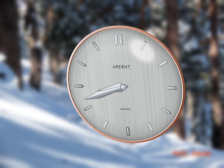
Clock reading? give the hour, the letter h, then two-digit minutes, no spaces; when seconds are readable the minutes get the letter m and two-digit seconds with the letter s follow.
8h42
